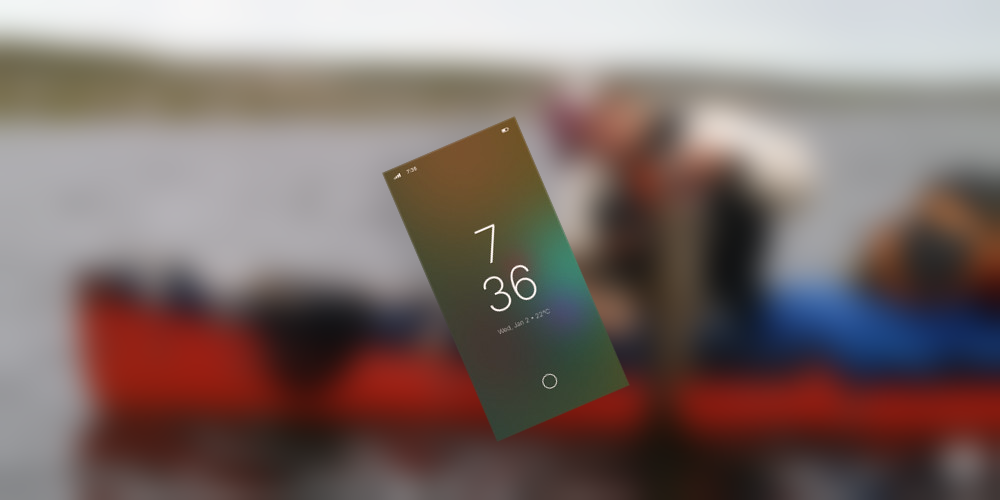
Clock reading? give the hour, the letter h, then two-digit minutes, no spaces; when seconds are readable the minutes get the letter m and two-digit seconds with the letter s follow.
7h36
